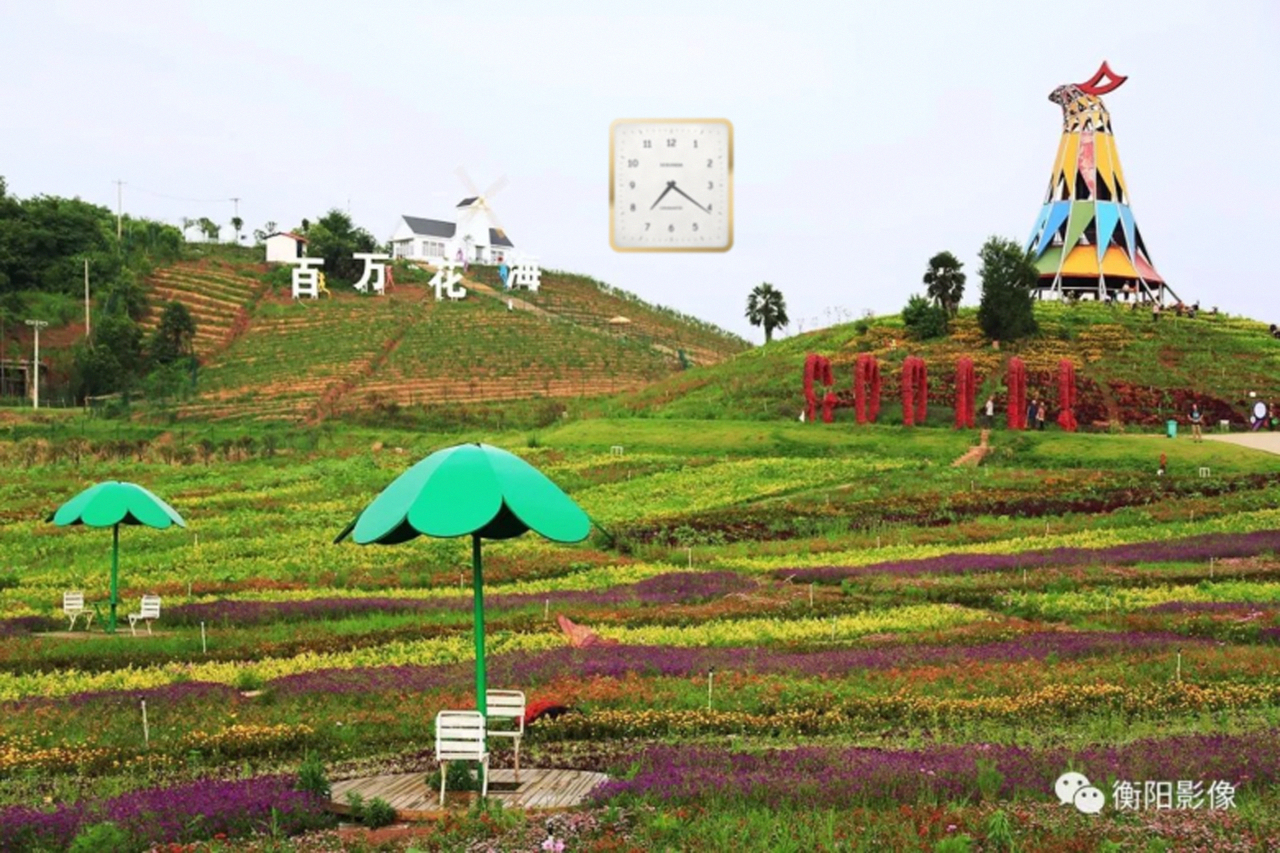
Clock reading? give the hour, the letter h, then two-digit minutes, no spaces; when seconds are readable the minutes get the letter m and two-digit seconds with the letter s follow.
7h21
